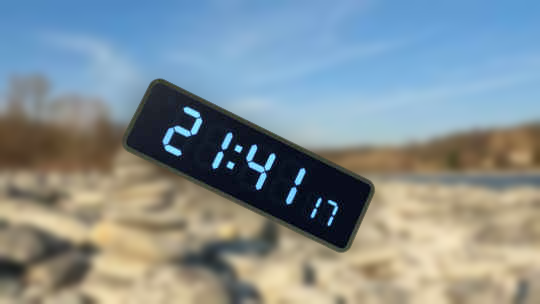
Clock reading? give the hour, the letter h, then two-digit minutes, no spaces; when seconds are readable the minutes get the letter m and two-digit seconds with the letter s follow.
21h41m17s
